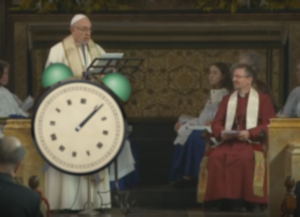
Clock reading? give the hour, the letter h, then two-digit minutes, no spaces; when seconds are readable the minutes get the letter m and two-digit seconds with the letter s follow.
1h06
